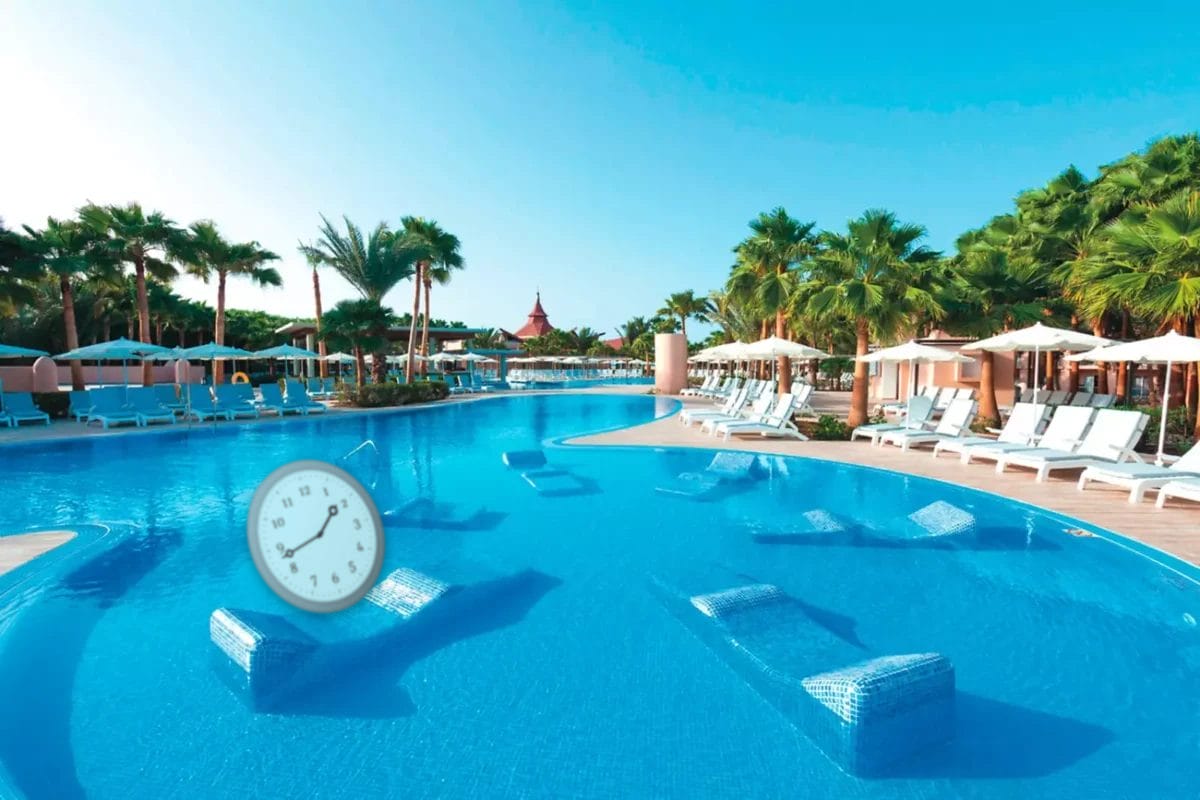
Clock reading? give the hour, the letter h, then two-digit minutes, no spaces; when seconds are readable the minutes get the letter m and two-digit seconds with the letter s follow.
1h43
